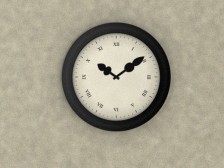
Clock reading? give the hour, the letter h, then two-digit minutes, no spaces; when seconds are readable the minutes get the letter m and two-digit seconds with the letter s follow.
10h09
